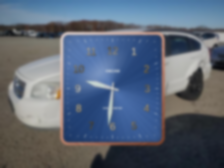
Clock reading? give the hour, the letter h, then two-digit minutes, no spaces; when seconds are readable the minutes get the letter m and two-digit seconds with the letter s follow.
9h31
